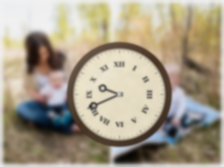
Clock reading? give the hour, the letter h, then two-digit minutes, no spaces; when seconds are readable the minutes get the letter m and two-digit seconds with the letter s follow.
9h41
